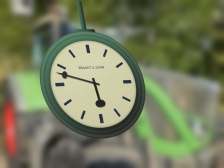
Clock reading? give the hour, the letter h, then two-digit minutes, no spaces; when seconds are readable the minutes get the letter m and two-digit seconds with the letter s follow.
5h48
